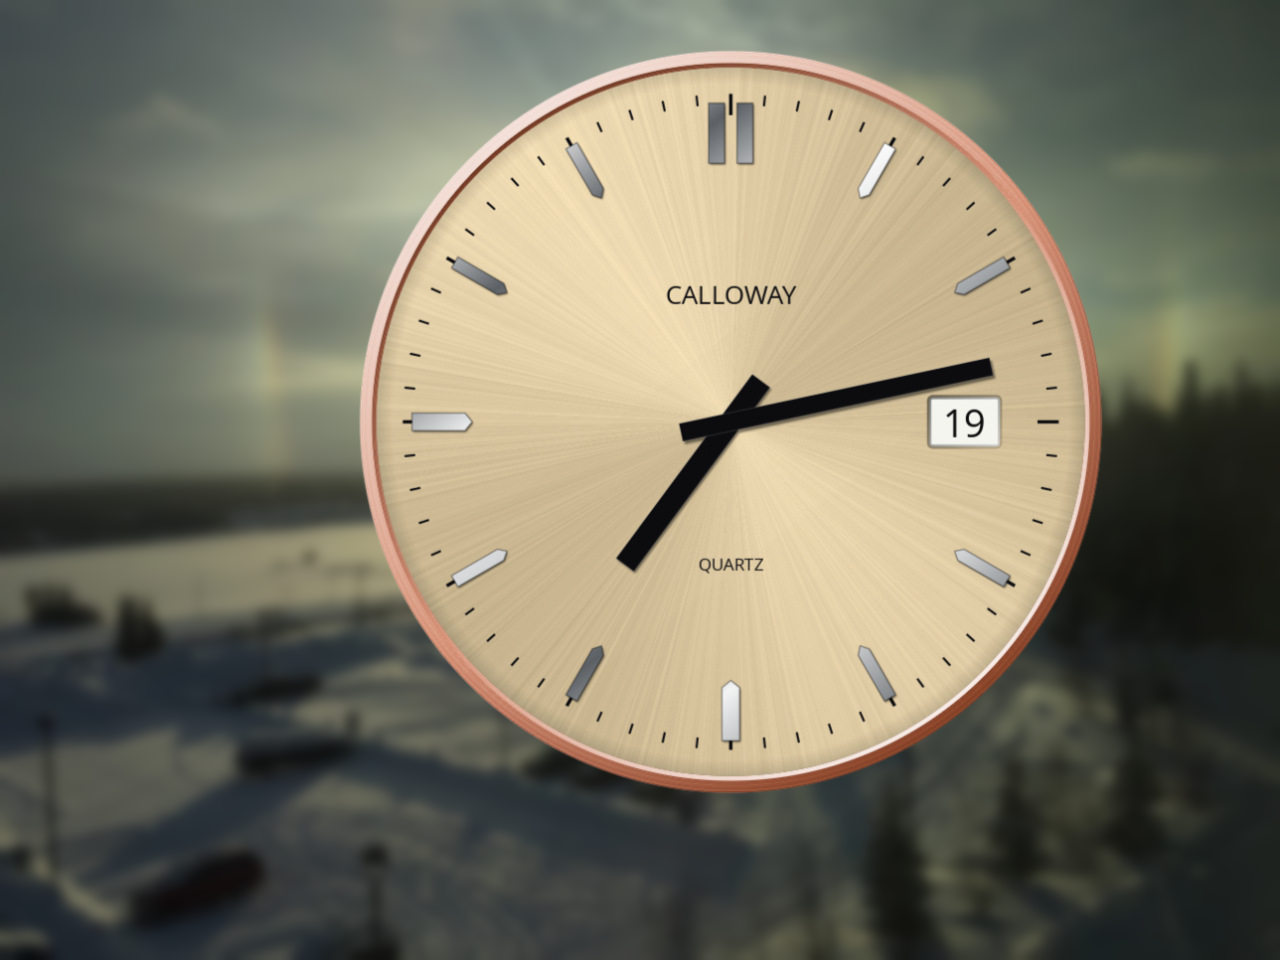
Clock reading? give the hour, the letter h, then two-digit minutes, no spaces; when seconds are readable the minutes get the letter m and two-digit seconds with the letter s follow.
7h13
